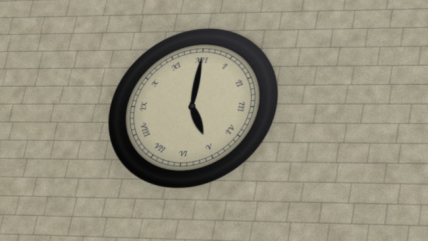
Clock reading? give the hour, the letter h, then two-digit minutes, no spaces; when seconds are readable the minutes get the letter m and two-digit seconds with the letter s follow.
5h00
